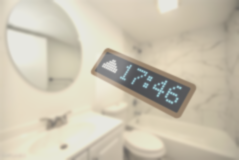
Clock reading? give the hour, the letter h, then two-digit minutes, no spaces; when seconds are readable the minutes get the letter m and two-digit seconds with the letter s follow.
17h46
